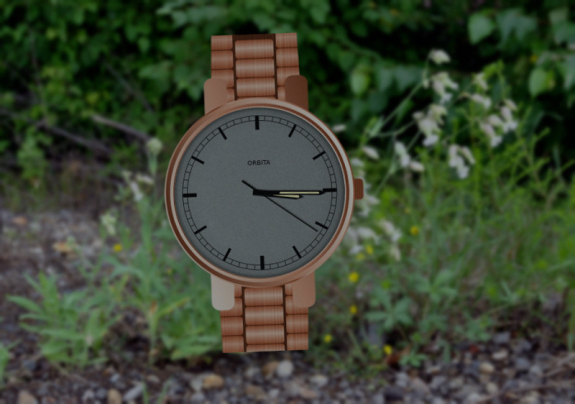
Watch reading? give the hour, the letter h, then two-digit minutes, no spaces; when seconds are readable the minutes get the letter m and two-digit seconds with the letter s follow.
3h15m21s
